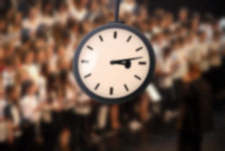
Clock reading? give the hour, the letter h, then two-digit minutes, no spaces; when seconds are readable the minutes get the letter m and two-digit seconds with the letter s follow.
3h13
